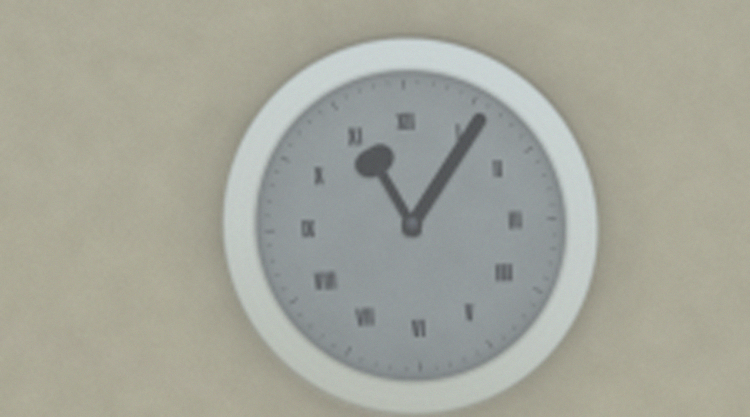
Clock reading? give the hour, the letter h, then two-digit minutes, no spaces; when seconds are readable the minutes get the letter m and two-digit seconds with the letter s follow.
11h06
